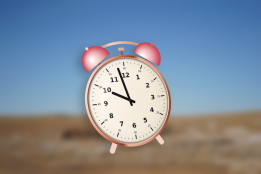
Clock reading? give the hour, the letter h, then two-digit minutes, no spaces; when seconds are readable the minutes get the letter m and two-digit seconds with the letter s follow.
9h58
